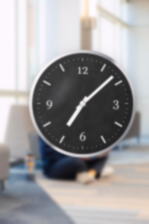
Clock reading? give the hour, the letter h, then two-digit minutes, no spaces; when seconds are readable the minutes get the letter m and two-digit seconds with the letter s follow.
7h08
